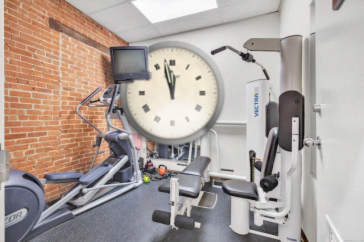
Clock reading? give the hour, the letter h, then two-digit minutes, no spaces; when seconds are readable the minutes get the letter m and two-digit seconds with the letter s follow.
11h58
